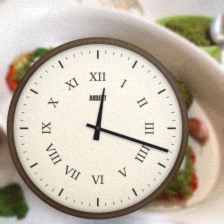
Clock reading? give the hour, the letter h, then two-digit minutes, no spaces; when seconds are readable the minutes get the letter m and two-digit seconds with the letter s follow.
12h18
